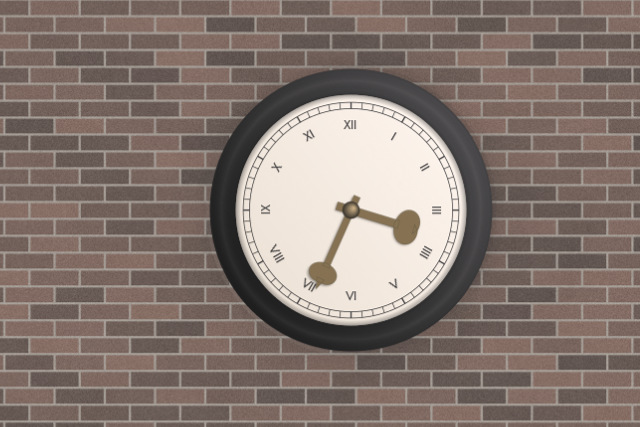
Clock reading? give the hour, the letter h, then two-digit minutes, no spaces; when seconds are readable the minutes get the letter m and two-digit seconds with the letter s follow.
3h34
